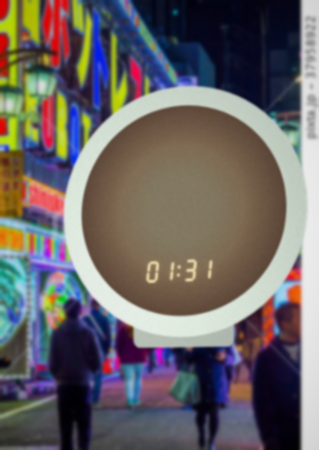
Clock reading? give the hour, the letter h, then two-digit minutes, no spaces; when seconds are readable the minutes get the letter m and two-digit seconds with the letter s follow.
1h31
